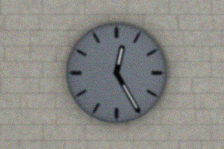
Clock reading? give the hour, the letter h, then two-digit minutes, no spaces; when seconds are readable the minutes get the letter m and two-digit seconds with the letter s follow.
12h25
